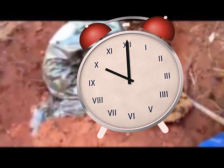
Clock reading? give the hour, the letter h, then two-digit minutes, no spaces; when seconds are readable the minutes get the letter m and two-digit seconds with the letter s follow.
10h00
